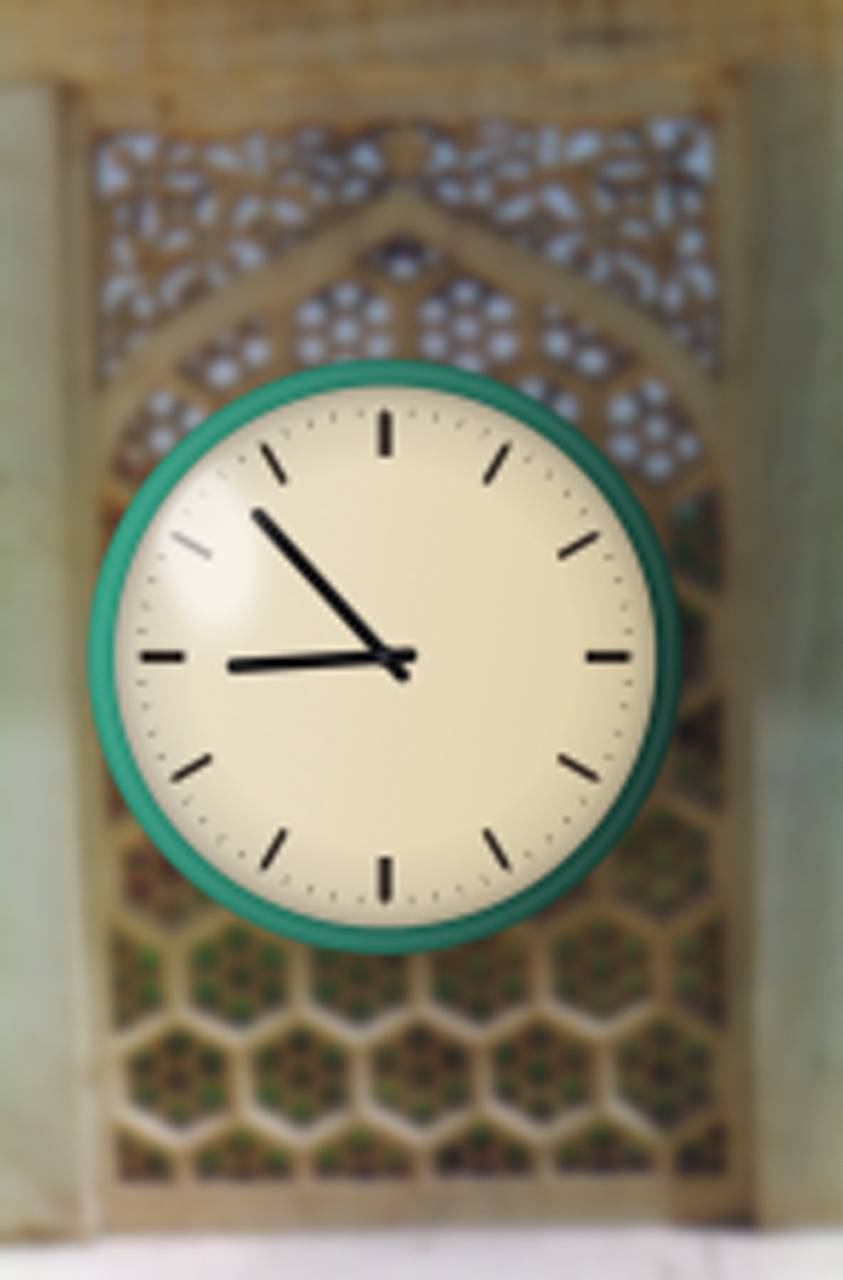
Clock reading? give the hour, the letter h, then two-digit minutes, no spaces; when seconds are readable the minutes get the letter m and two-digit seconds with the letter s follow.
8h53
